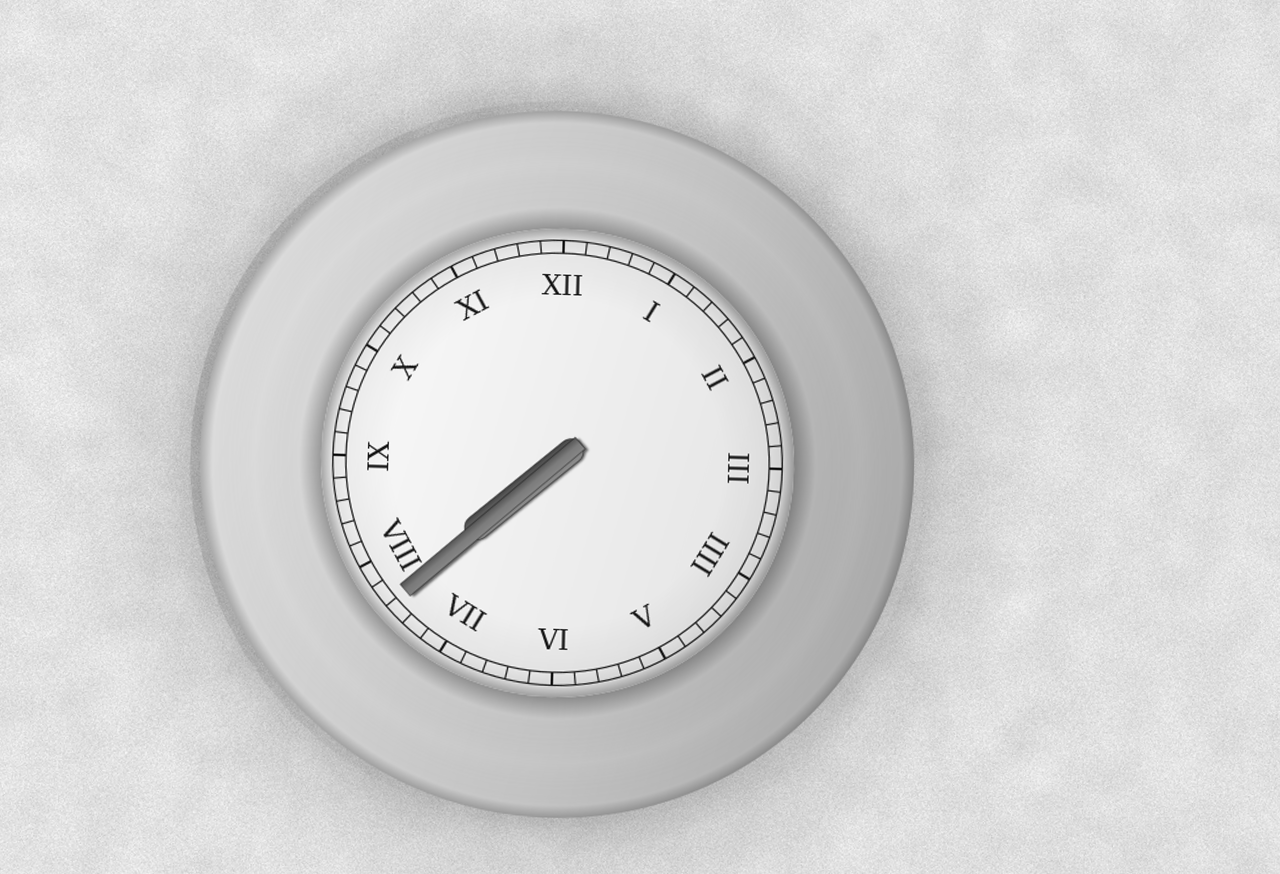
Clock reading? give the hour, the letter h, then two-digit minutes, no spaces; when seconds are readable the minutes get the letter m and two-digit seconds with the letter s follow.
7h38
